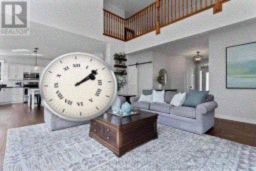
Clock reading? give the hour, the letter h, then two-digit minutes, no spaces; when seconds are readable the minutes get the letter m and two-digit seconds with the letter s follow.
2h09
